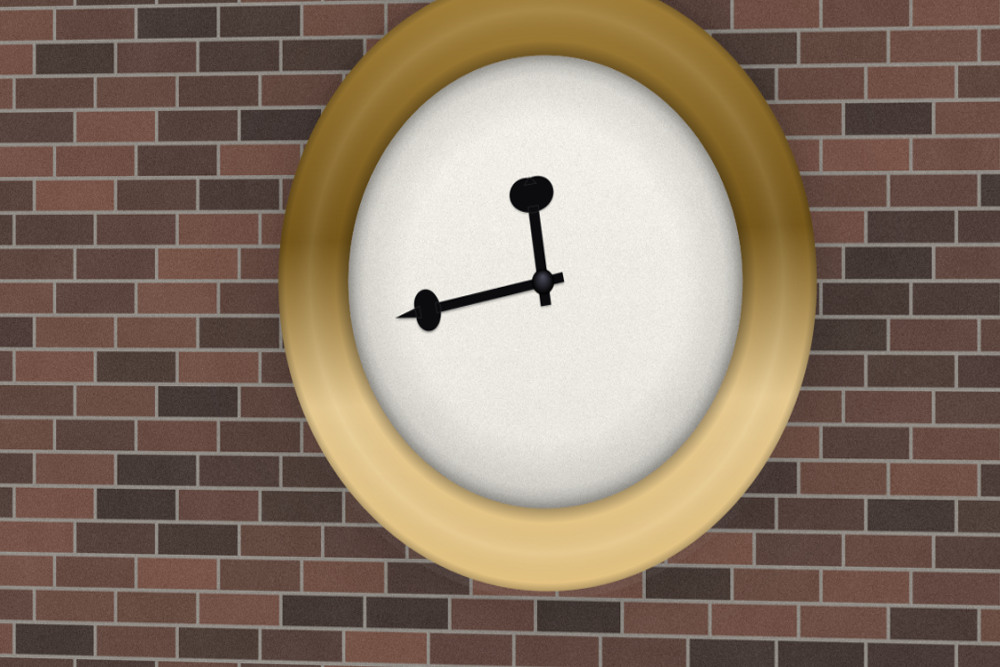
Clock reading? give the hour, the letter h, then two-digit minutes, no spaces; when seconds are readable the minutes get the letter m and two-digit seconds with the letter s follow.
11h43
